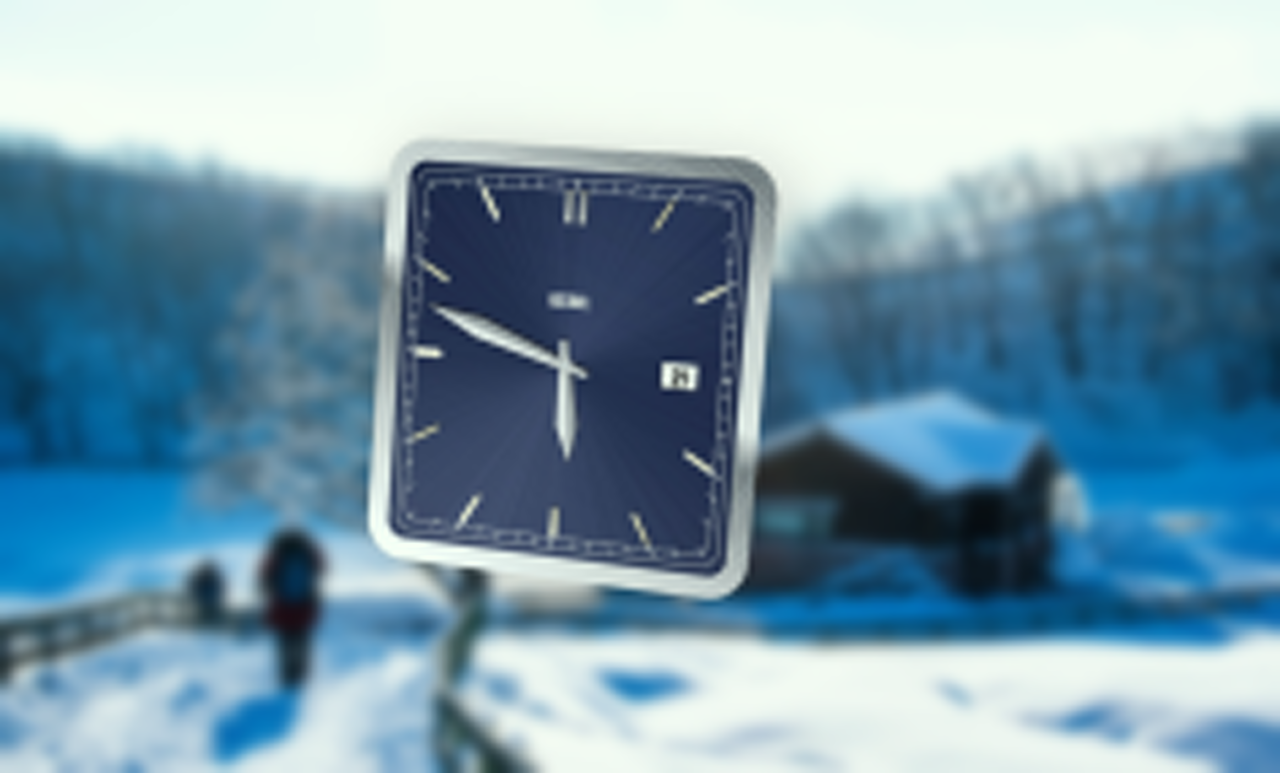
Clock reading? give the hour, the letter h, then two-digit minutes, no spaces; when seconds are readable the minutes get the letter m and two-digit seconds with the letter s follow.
5h48
